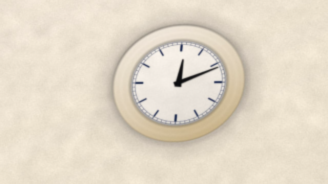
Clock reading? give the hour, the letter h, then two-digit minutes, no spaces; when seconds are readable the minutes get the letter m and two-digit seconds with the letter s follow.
12h11
